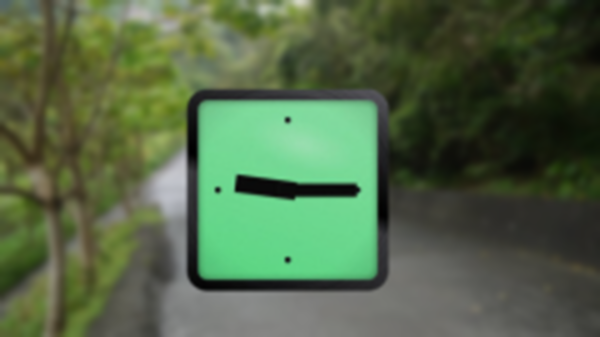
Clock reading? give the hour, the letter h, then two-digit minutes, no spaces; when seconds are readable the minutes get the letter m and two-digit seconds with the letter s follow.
9h15
